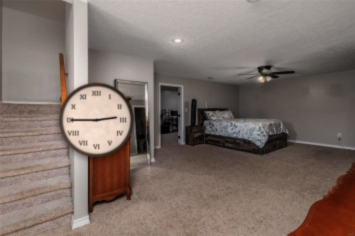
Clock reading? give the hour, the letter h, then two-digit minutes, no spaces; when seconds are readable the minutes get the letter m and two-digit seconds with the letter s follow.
2h45
